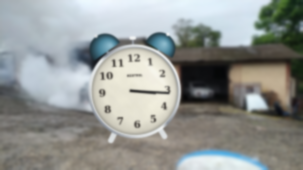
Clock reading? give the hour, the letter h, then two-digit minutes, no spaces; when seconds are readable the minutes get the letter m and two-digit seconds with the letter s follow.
3h16
